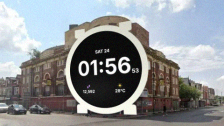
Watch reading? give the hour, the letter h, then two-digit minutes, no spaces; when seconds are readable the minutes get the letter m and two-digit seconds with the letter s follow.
1h56
